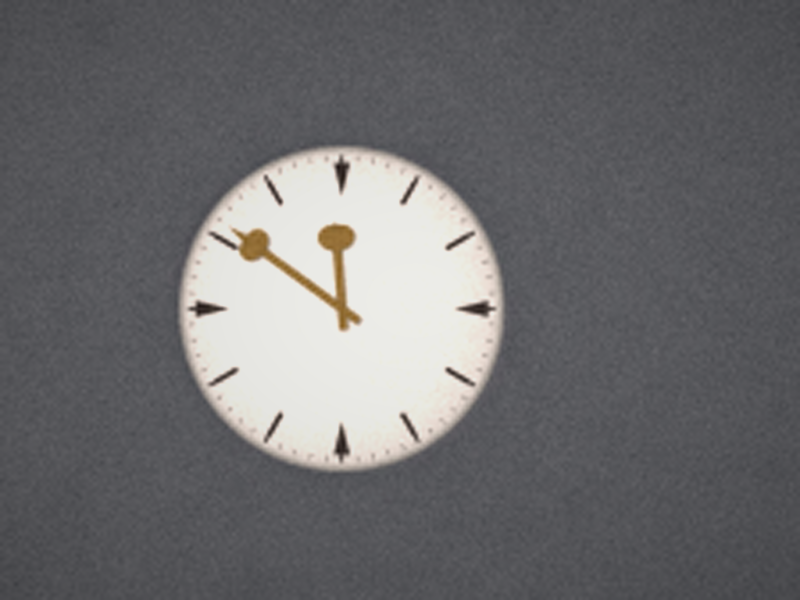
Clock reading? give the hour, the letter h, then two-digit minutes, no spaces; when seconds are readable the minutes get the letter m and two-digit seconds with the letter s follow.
11h51
